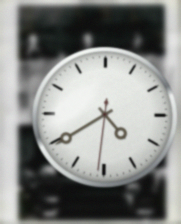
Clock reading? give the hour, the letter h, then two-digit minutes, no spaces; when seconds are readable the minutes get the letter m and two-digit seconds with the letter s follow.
4h39m31s
